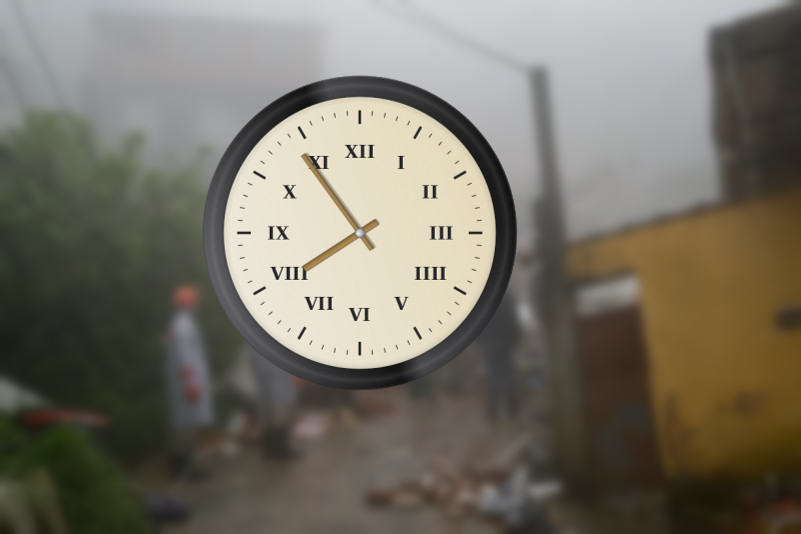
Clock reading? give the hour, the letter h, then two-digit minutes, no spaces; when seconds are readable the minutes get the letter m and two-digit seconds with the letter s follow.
7h54
